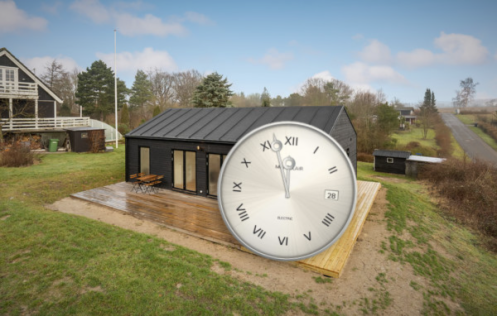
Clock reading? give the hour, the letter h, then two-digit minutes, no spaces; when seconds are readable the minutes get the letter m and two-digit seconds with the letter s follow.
11h57
